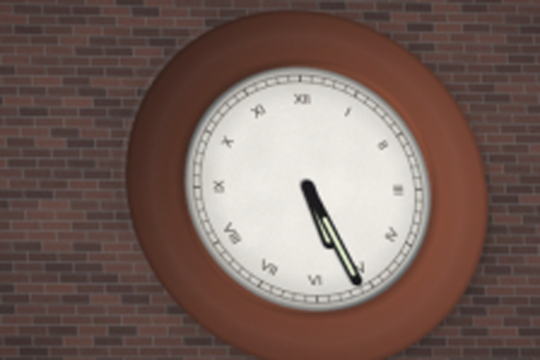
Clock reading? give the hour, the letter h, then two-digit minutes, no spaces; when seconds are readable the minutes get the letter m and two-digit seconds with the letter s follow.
5h26
